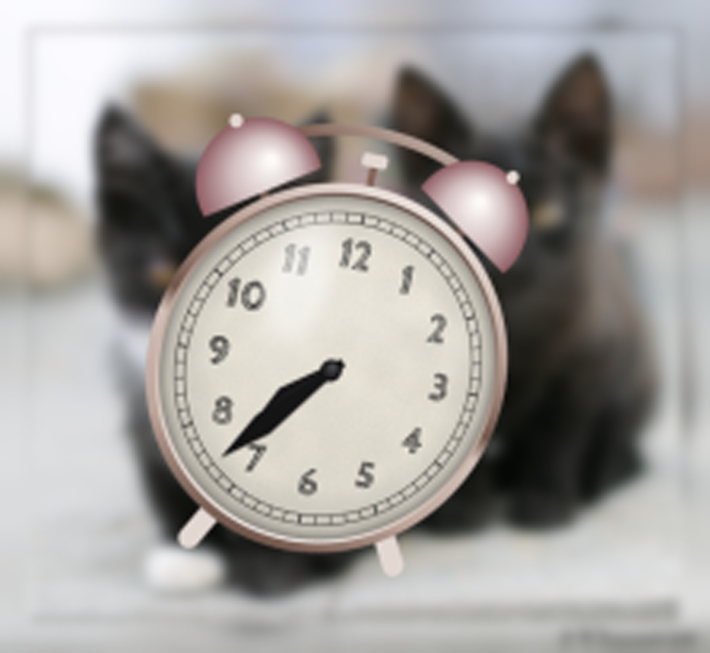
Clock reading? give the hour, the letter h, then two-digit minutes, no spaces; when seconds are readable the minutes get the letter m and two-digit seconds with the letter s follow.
7h37
